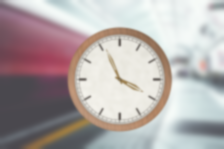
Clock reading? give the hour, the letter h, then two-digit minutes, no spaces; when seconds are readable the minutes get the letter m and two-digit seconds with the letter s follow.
3h56
